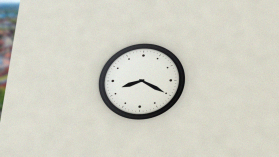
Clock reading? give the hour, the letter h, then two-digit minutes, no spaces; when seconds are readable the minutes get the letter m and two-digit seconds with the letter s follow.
8h20
